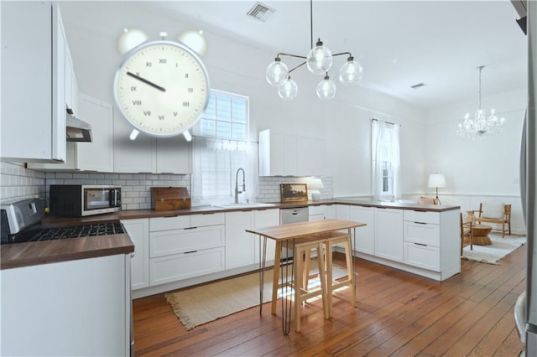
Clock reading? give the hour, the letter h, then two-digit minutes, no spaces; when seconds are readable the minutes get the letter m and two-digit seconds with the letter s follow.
9h49
